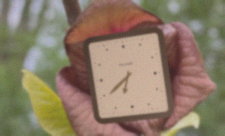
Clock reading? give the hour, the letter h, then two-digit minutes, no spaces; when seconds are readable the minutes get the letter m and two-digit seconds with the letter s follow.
6h39
